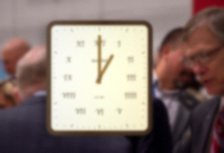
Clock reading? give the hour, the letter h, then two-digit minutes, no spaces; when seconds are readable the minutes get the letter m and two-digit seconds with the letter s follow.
1h00
